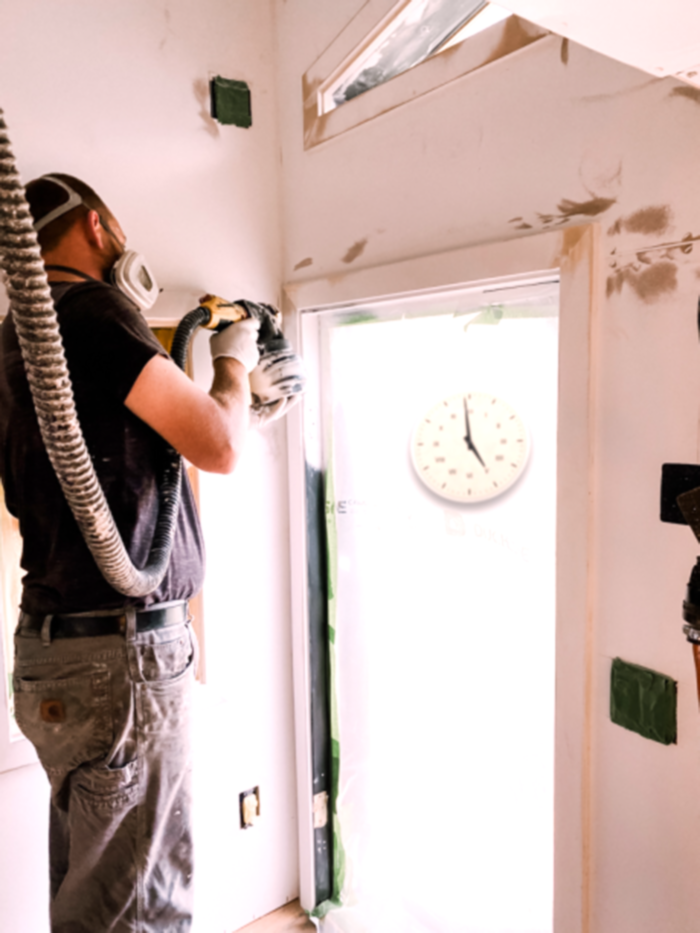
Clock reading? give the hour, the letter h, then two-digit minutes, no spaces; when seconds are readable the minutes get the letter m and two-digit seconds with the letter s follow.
4h59
